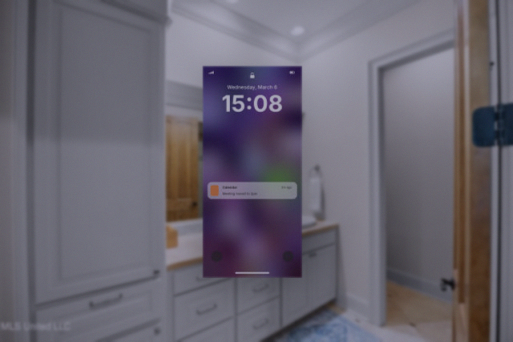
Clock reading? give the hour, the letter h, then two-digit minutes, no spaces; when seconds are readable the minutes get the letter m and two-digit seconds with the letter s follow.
15h08
